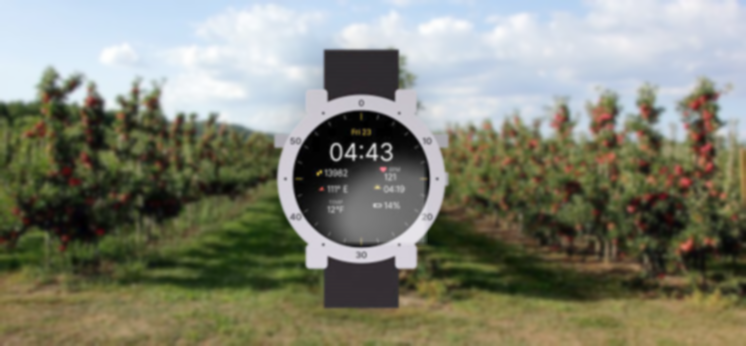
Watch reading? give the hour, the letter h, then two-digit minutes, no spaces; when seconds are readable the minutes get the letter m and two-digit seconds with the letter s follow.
4h43
